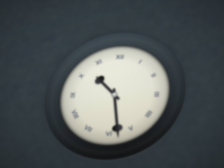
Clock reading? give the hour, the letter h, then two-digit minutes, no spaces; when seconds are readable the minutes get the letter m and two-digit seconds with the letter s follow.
10h28
